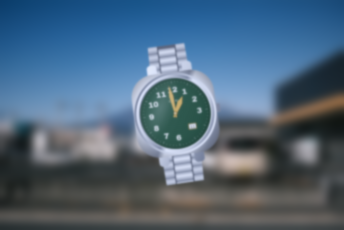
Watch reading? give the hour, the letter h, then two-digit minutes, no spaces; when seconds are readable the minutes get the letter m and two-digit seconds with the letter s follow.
12h59
